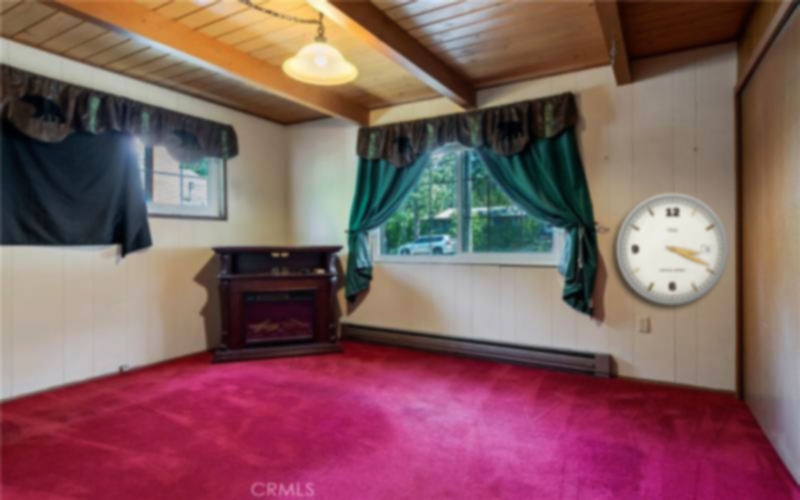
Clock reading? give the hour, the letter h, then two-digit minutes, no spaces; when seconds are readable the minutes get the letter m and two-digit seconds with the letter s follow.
3h19
